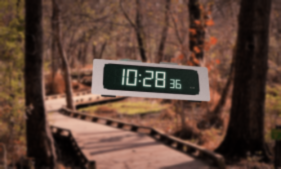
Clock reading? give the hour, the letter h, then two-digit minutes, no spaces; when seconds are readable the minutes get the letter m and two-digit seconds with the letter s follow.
10h28m36s
